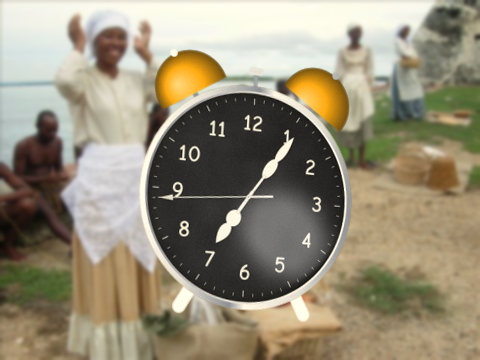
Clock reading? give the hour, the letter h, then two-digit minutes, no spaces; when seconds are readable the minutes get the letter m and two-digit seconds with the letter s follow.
7h05m44s
